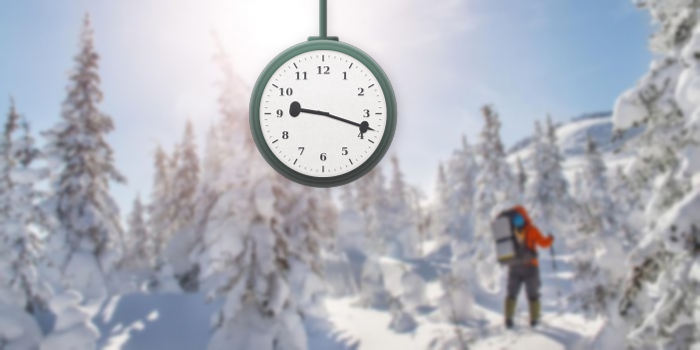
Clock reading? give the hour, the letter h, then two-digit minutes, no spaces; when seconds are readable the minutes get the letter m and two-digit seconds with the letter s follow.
9h18
